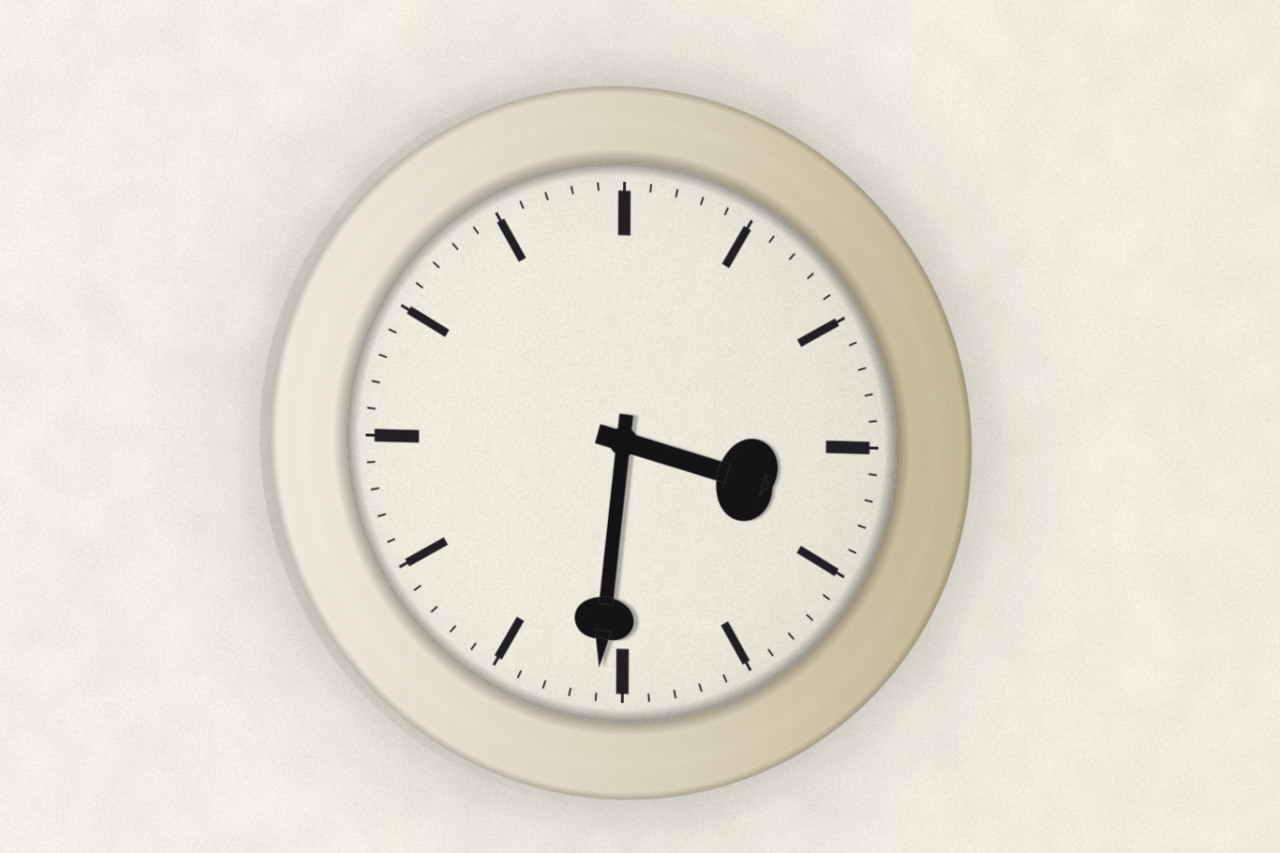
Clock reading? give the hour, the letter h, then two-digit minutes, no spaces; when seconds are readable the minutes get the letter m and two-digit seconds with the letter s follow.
3h31
